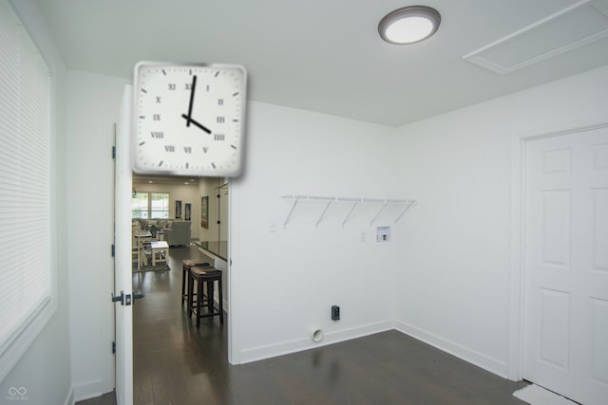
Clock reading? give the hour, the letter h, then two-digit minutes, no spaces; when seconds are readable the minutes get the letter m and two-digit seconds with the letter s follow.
4h01
